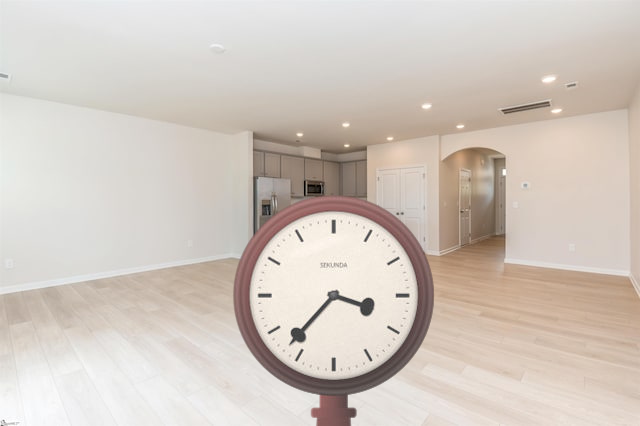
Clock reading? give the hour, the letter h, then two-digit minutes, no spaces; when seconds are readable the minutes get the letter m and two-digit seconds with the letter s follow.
3h37
